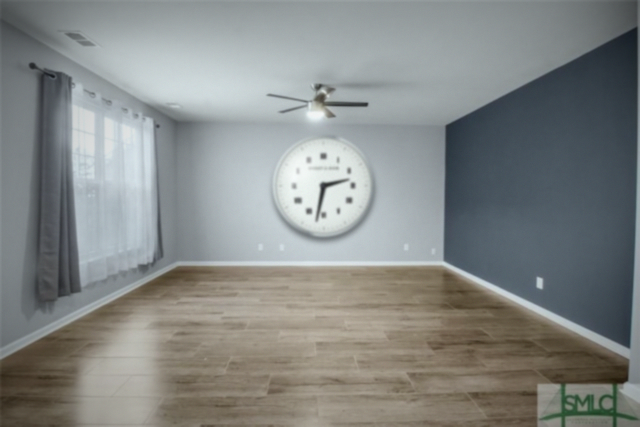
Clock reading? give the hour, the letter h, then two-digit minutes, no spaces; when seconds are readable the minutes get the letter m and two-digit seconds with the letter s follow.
2h32
